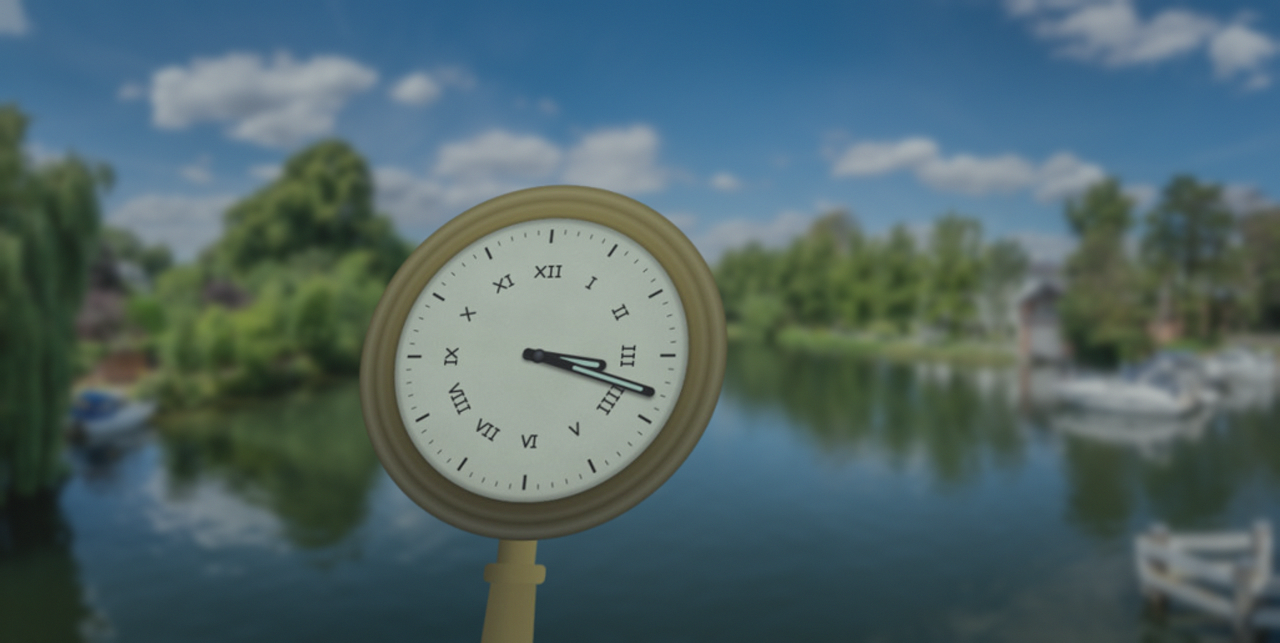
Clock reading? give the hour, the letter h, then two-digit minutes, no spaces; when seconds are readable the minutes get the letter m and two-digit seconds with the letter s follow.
3h18
